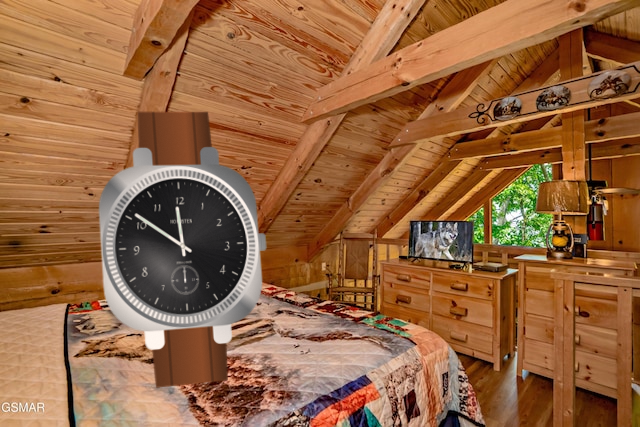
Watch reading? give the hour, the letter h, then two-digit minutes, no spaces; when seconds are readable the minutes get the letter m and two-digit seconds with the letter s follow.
11h51
